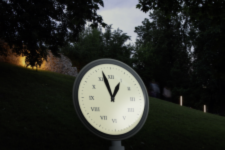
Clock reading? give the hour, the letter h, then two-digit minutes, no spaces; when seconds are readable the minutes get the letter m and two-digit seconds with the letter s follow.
12h57
